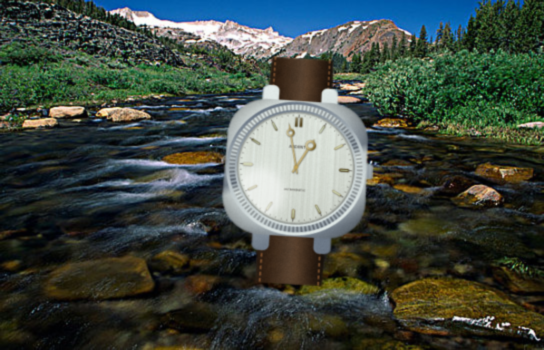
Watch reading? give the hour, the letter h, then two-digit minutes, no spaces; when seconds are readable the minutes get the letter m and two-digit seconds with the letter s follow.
12h58
